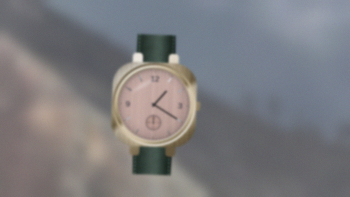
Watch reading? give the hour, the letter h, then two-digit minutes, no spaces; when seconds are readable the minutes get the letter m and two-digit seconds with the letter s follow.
1h20
